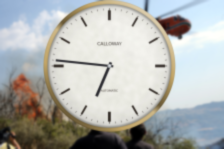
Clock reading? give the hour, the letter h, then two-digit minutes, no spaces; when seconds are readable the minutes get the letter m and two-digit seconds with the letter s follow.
6h46
